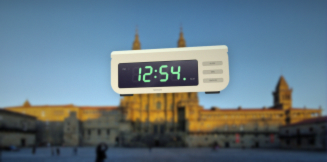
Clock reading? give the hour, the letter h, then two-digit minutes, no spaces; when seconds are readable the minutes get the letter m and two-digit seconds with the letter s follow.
12h54
